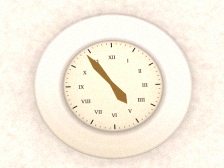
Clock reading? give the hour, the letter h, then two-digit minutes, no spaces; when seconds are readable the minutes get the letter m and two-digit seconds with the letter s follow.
4h54
